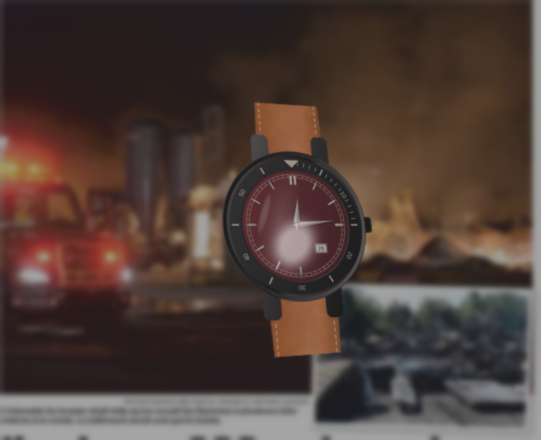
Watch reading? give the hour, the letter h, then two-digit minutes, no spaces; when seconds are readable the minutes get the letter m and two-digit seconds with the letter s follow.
12h14
